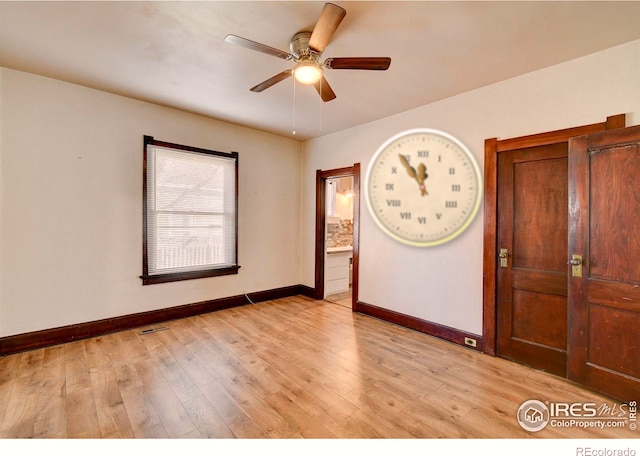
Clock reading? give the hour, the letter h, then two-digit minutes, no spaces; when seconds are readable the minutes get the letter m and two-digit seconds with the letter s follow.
11h54
